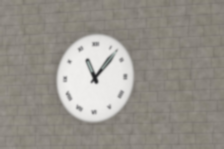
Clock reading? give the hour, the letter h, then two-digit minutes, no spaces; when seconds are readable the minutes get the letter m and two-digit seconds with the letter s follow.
11h07
